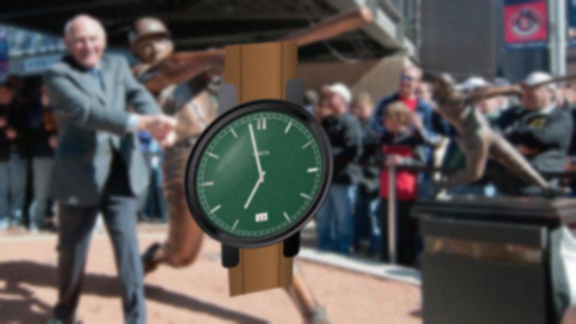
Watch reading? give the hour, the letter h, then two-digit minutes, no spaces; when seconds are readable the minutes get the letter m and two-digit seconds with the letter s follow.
6h58
